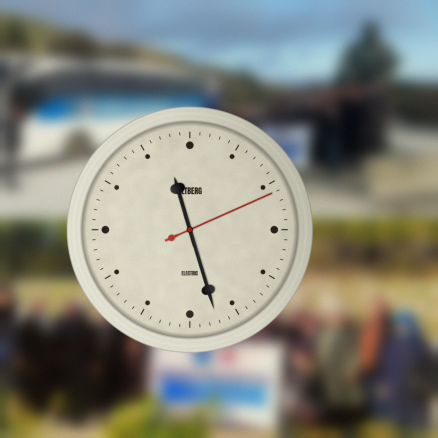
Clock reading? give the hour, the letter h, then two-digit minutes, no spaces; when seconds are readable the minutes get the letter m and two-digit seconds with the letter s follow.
11h27m11s
